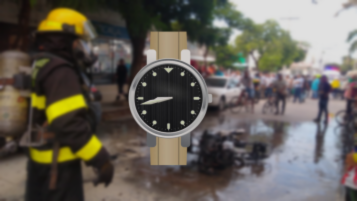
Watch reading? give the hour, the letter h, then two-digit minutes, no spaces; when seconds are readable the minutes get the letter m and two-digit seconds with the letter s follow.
8h43
